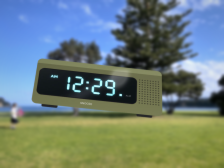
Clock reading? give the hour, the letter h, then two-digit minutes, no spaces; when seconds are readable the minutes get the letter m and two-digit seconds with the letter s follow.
12h29
